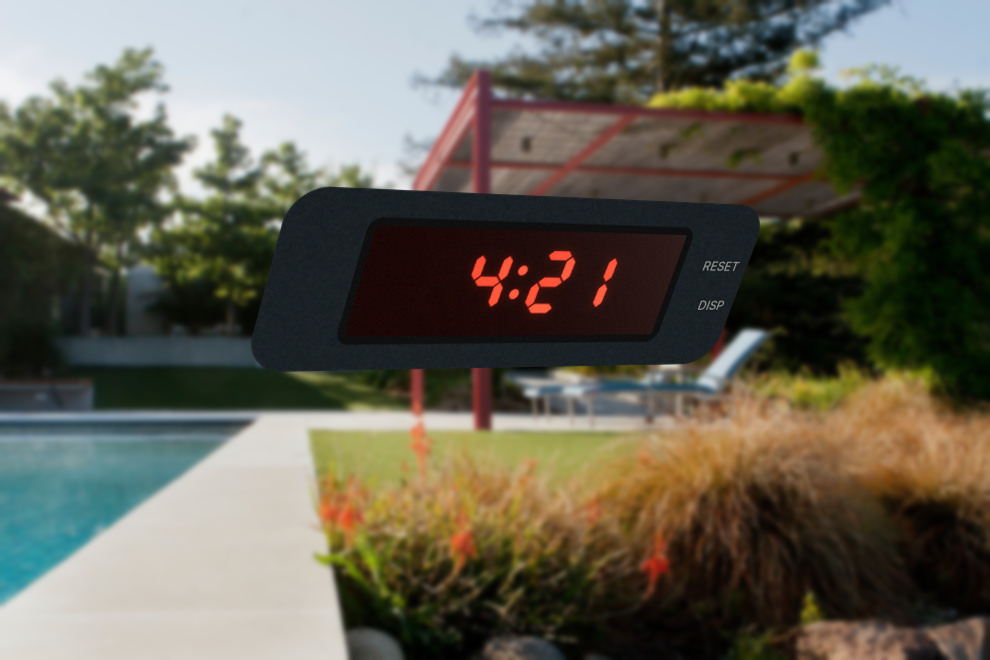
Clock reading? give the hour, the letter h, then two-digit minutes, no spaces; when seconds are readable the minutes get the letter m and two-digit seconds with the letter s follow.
4h21
